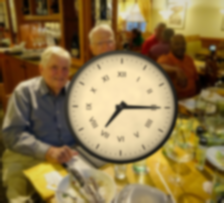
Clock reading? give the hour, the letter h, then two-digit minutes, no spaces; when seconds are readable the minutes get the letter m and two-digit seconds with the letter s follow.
7h15
